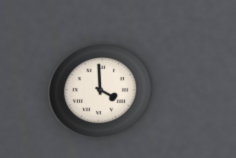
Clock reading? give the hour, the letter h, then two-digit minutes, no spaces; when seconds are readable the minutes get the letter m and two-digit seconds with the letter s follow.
3h59
